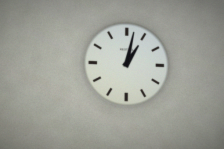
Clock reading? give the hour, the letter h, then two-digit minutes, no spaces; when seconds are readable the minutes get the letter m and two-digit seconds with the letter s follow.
1h02
